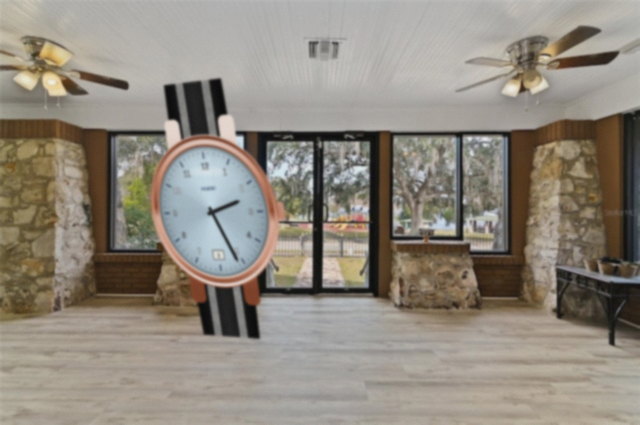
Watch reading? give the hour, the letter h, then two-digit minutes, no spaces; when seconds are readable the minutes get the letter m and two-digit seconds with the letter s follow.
2h26
